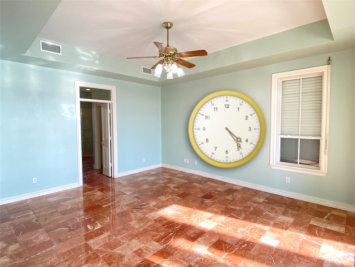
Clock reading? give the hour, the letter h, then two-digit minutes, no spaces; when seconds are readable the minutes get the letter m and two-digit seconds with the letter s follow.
4h24
